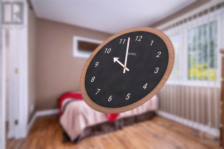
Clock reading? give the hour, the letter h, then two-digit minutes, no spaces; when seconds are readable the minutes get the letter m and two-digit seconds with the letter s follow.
9h57
